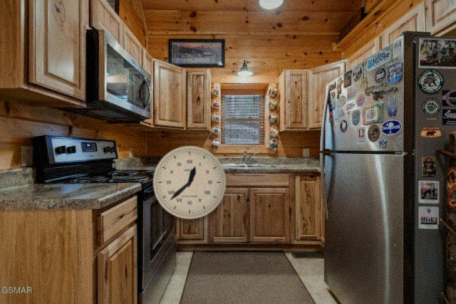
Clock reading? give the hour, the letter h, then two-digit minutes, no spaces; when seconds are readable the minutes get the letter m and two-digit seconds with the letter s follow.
12h38
